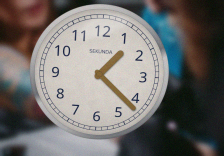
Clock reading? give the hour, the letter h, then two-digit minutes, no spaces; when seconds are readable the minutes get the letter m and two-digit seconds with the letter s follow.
1h22
